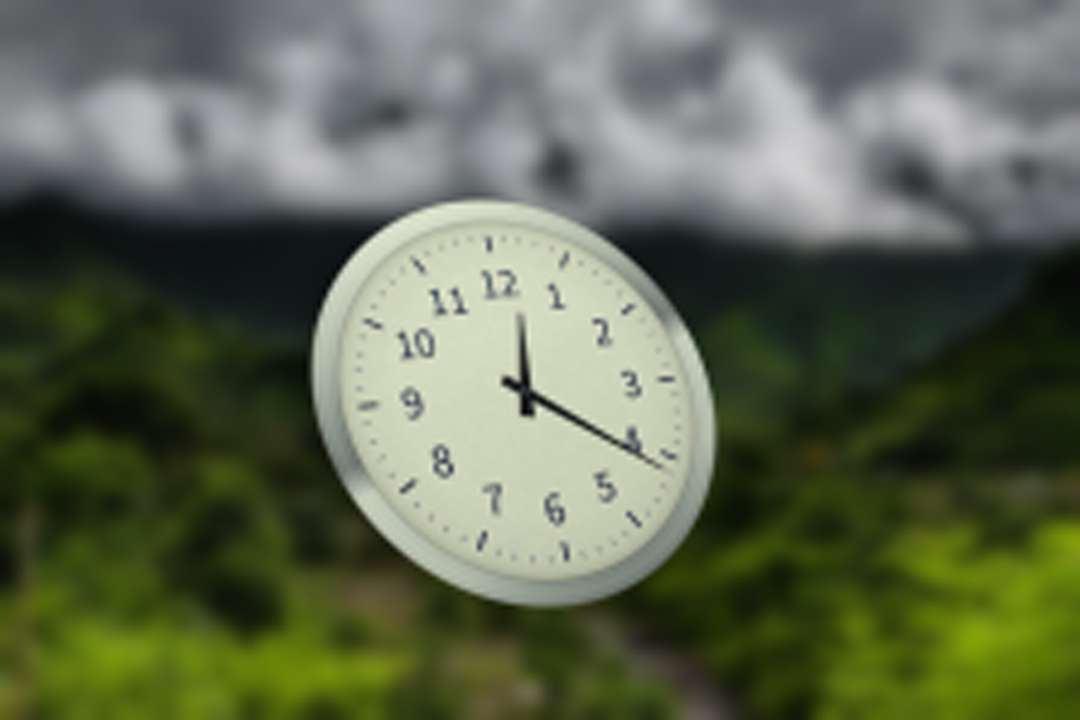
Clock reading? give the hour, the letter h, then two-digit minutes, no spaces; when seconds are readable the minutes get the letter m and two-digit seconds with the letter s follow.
12h21
